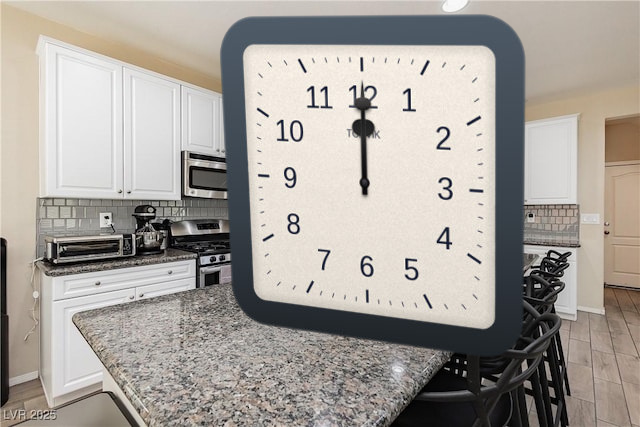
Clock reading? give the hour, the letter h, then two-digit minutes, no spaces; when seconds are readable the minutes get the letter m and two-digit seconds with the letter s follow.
12h00
